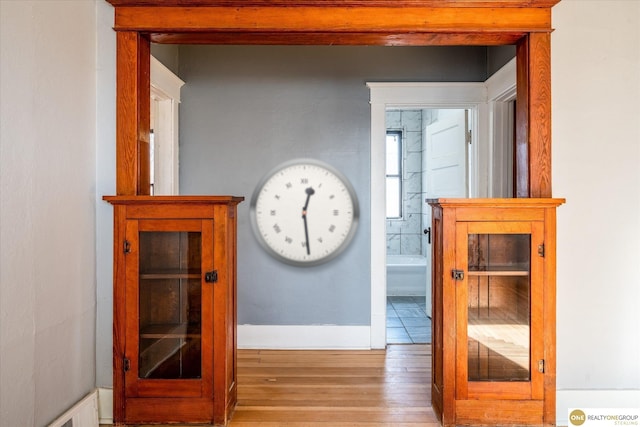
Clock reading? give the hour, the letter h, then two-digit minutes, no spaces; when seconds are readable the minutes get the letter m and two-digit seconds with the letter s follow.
12h29
